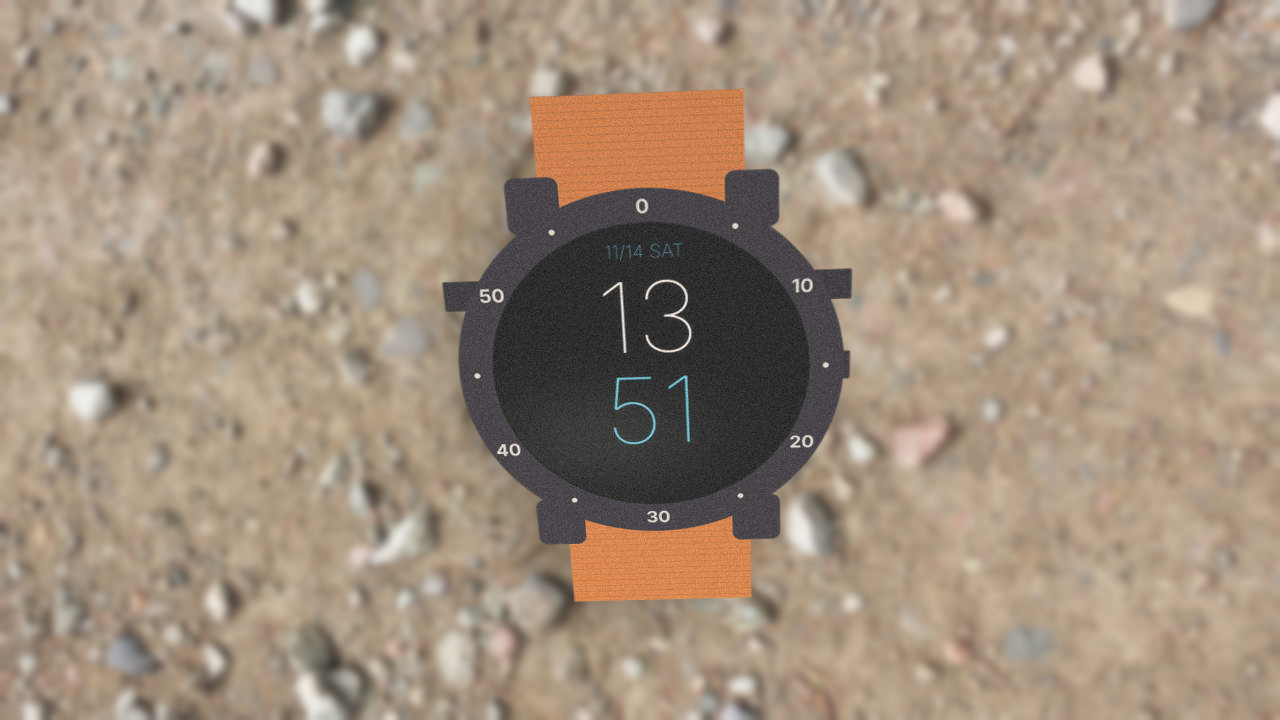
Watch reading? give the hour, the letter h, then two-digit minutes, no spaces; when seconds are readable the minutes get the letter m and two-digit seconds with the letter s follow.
13h51
